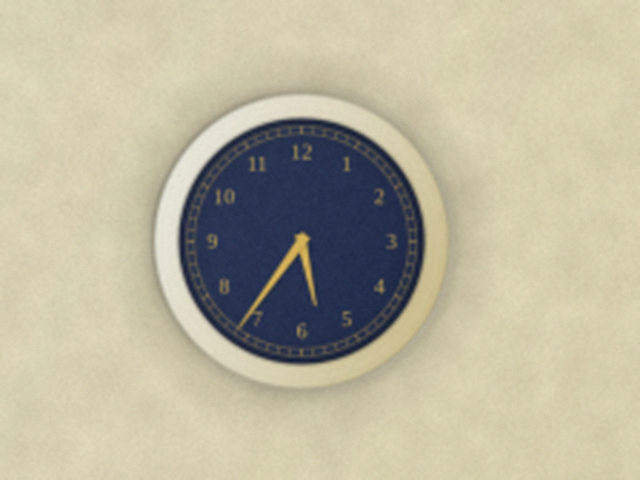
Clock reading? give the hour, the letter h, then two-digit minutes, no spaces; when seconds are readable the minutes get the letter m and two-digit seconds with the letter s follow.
5h36
